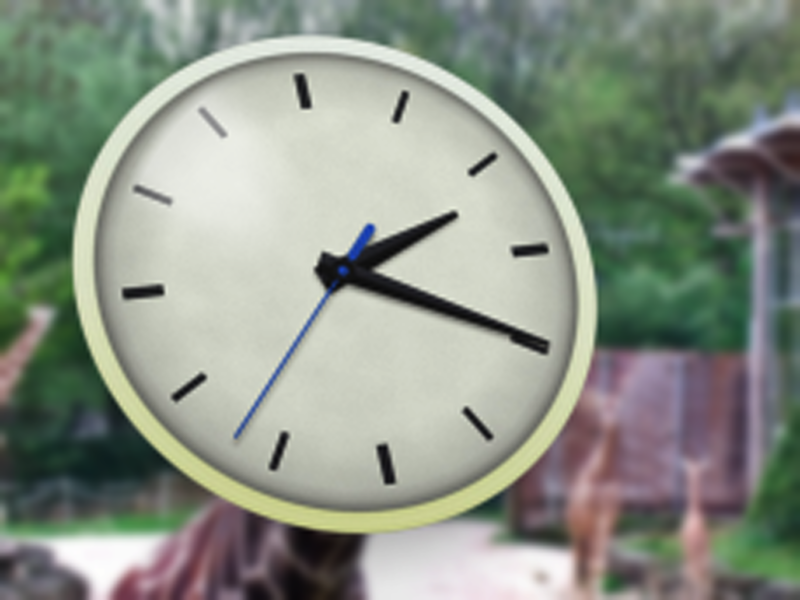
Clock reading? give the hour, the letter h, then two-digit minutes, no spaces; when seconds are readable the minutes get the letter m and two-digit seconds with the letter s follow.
2h19m37s
